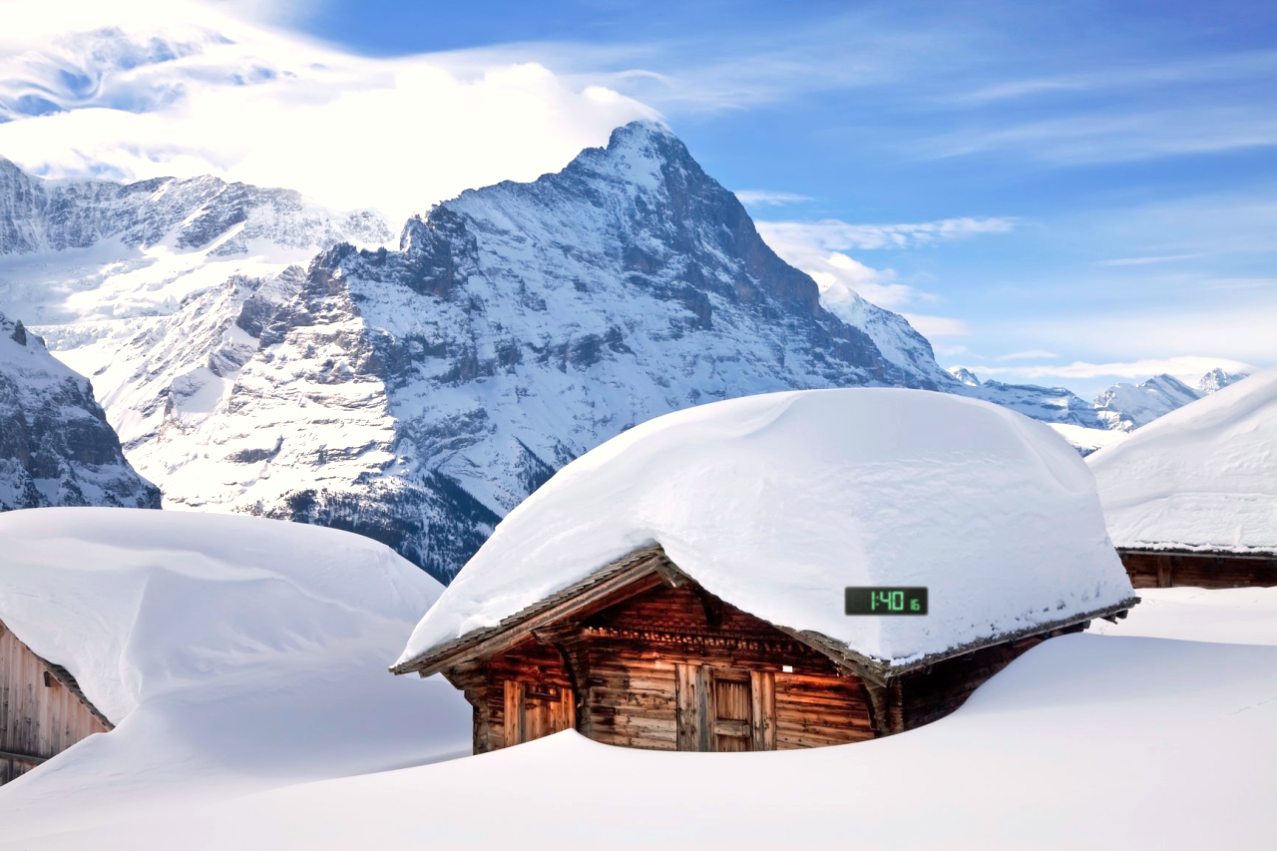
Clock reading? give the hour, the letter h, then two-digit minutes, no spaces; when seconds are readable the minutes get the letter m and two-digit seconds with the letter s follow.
1h40
